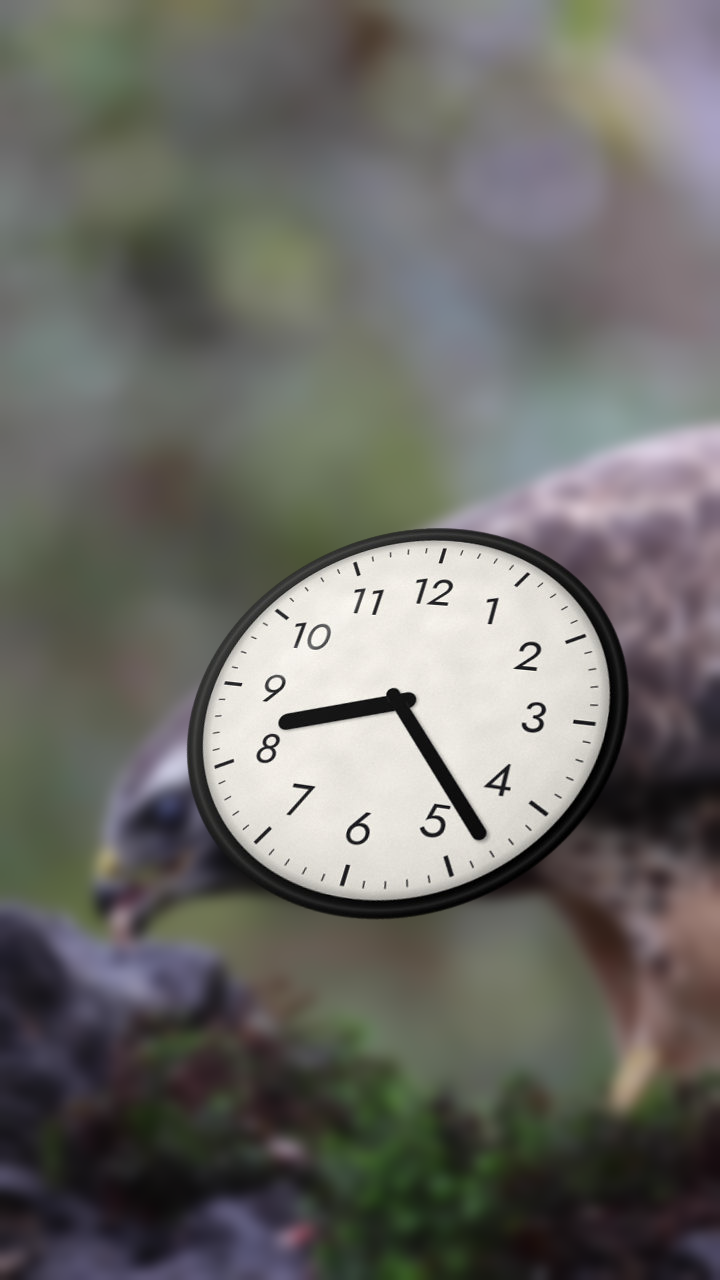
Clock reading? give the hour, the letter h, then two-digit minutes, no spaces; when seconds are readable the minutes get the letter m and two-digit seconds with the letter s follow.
8h23
